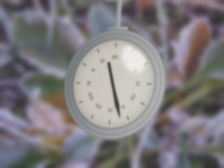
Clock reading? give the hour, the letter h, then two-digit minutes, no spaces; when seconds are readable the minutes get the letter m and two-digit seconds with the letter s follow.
11h27
